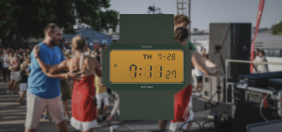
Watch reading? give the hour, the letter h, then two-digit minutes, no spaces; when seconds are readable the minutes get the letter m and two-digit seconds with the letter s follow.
7h11m27s
